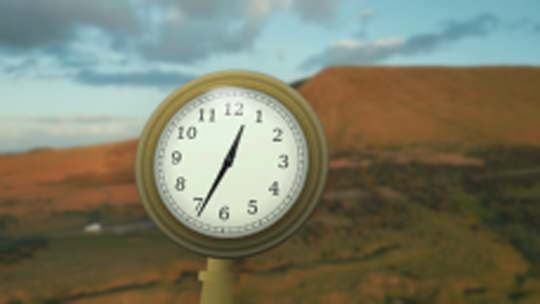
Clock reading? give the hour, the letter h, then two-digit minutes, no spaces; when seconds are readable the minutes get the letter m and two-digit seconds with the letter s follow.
12h34
